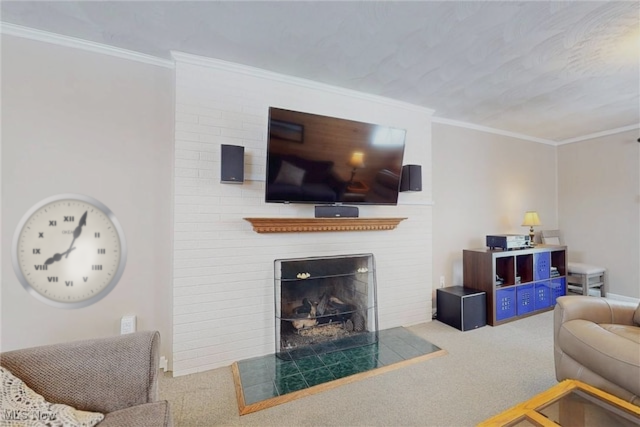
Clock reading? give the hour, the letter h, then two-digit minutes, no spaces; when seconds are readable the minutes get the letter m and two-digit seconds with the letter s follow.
8h04
